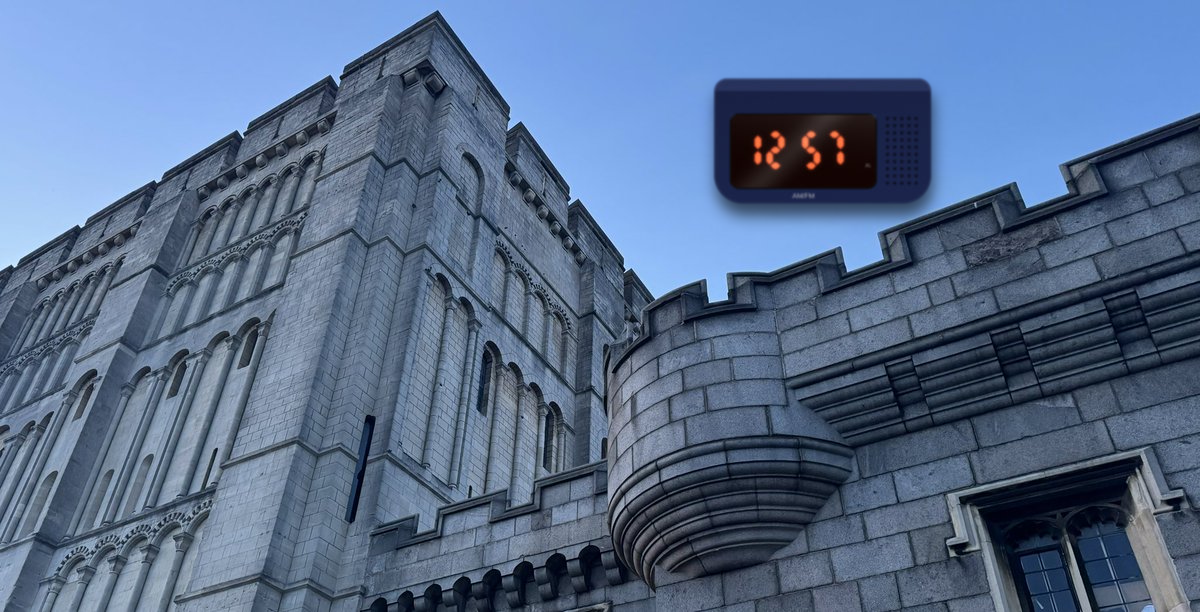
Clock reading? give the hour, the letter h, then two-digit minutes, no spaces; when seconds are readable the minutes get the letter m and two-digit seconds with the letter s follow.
12h57
